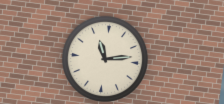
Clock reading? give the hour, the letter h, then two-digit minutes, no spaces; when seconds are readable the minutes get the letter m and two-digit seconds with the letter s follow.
11h13
